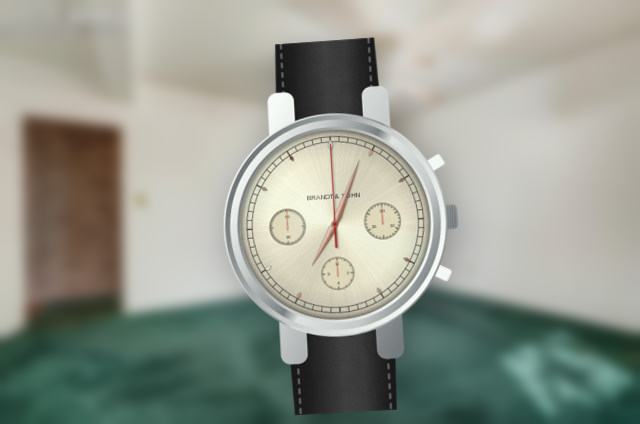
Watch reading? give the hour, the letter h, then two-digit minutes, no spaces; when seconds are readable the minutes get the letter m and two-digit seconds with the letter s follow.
7h04
